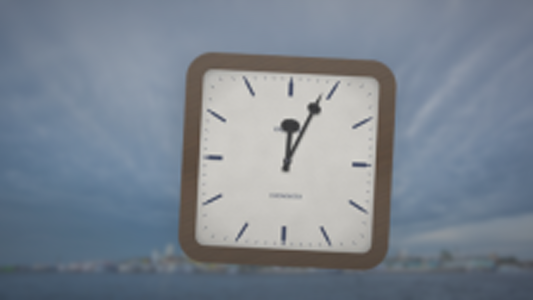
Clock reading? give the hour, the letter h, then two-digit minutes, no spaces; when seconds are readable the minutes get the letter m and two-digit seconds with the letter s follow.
12h04
